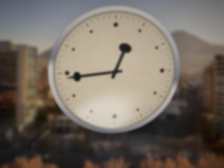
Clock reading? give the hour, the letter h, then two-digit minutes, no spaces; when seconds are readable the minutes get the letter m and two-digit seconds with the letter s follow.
12h44
